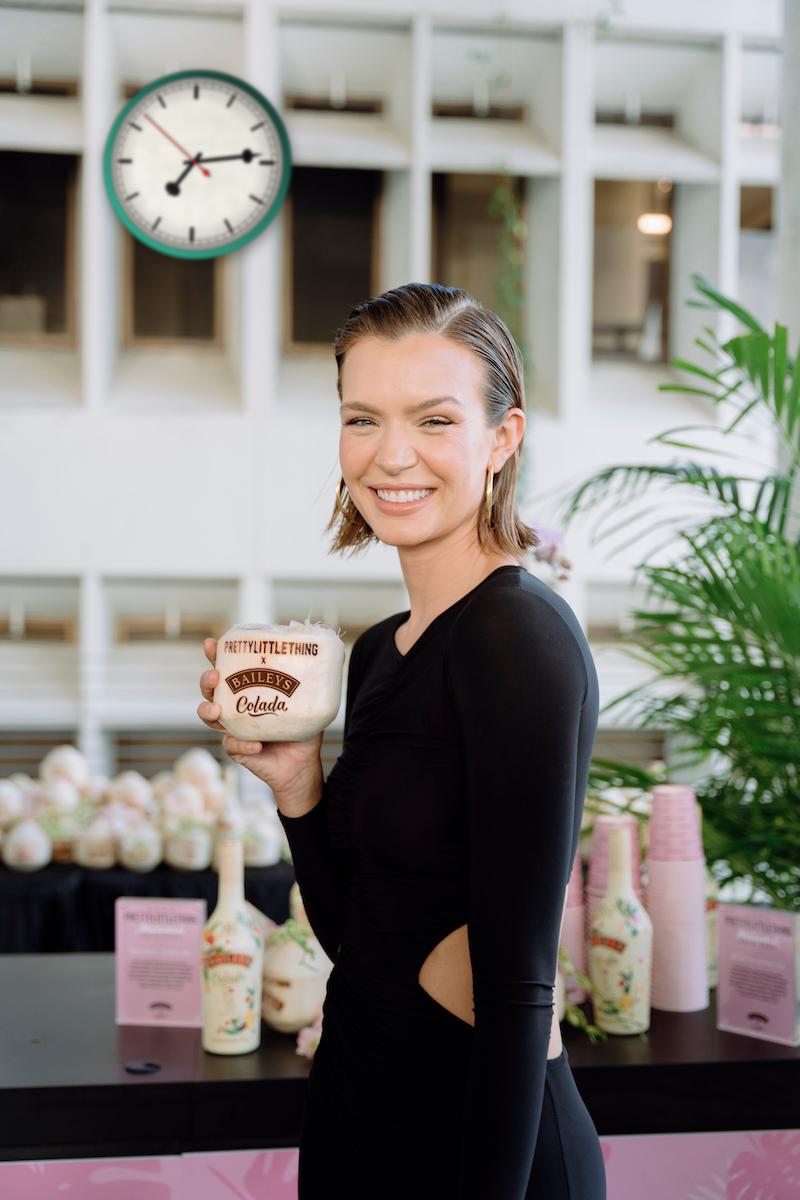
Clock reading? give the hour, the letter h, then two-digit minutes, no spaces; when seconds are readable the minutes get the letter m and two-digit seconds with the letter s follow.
7h13m52s
